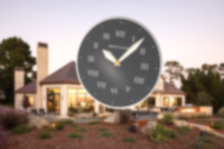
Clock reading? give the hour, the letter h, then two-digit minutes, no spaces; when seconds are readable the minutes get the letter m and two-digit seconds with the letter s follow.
10h07
